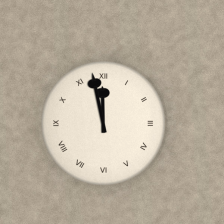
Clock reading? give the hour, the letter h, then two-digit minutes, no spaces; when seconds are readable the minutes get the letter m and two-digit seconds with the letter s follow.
11h58
